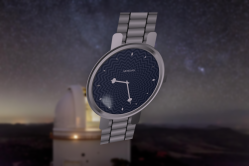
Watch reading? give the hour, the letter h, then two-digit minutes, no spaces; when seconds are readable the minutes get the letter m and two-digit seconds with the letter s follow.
9h27
